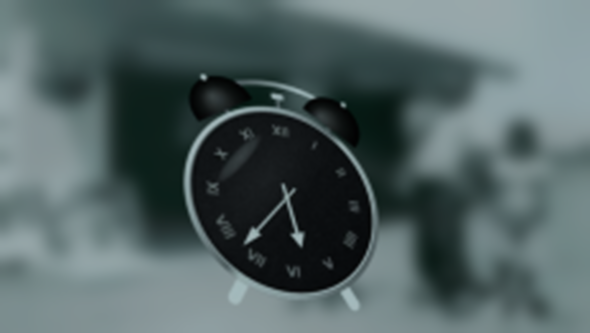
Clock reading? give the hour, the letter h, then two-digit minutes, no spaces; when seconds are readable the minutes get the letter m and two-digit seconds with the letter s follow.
5h37
